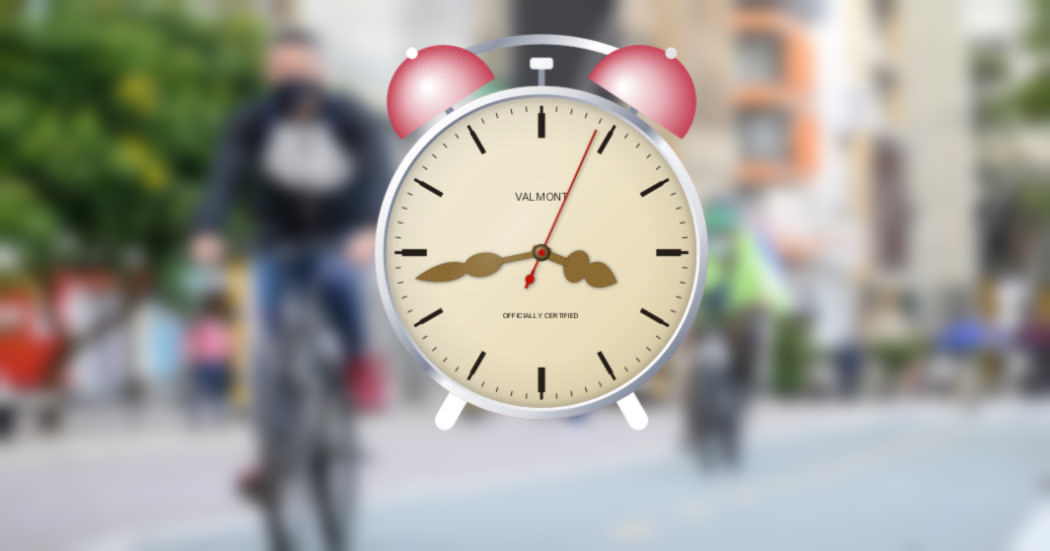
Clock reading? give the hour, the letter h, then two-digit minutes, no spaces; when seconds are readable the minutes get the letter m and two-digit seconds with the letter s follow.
3h43m04s
